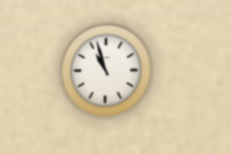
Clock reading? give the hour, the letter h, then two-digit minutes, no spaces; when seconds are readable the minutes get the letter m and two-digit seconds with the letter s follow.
10h57
